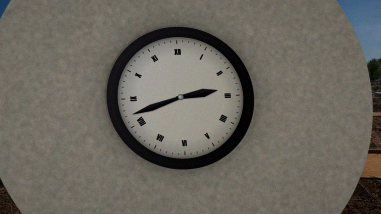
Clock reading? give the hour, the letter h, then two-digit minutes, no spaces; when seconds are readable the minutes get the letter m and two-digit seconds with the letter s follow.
2h42
